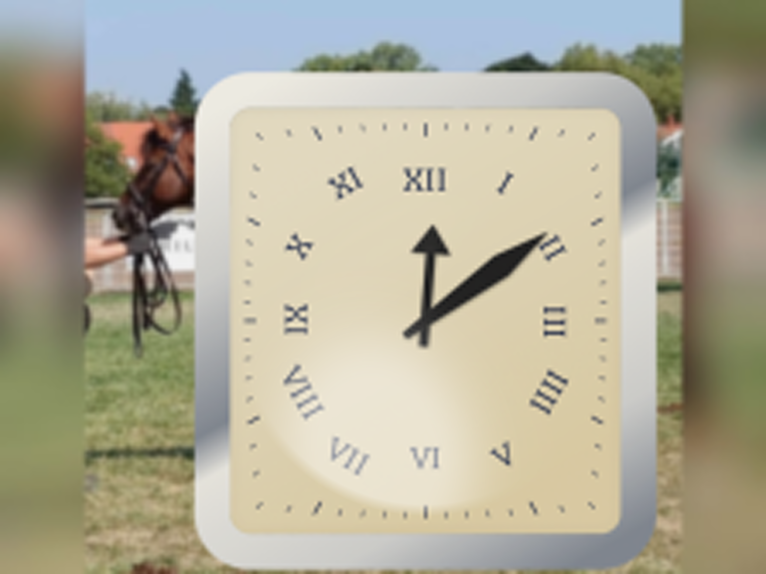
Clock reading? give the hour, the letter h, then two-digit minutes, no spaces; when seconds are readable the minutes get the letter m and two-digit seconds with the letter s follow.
12h09
